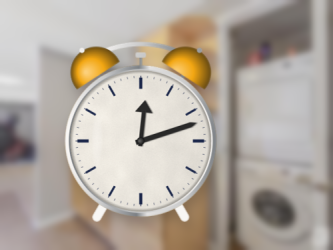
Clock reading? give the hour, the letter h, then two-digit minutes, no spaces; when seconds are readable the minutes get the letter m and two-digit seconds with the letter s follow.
12h12
